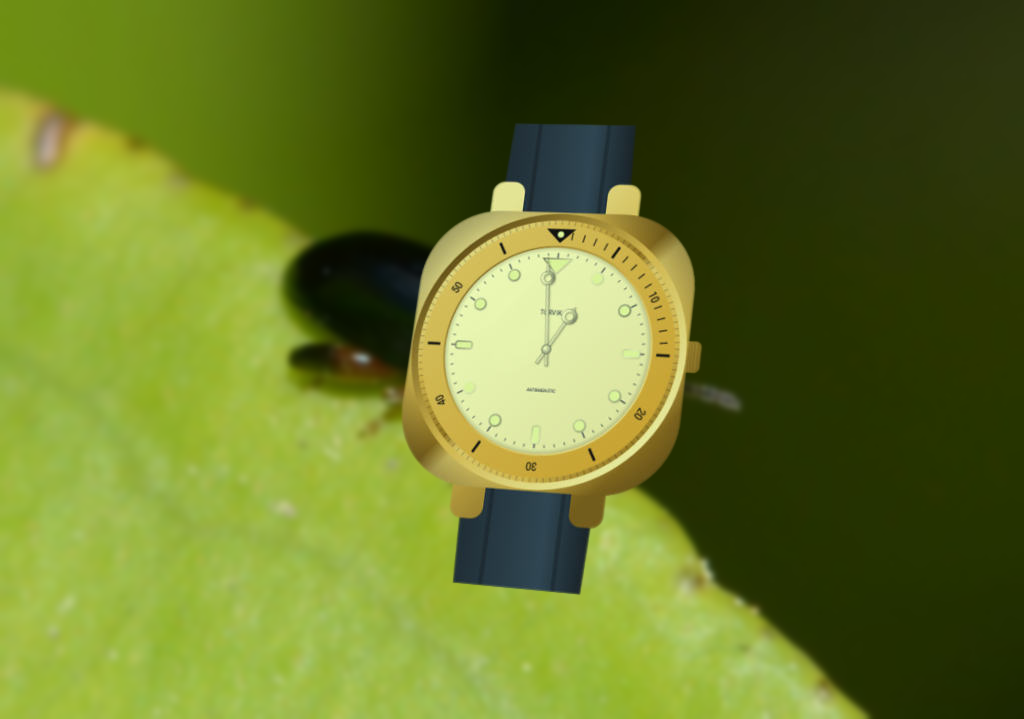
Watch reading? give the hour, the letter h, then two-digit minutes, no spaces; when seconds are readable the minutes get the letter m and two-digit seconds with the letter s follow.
12h59
